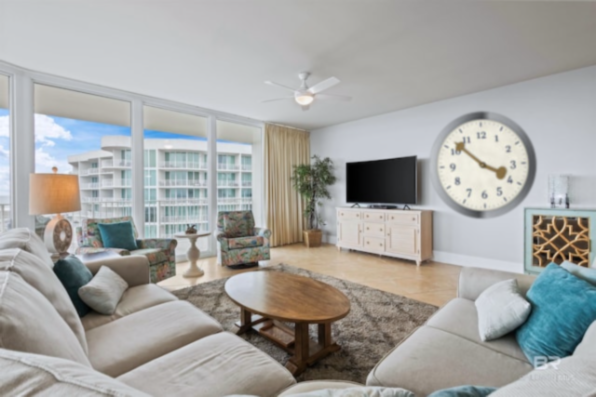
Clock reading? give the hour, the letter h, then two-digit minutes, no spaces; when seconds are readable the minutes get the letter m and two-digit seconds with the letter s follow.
3h52
